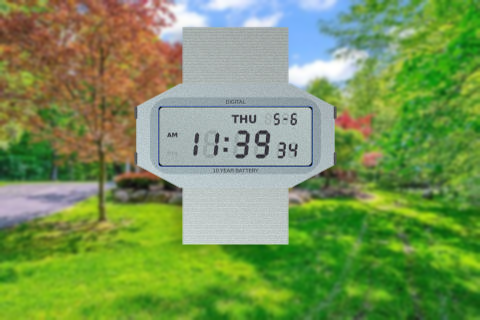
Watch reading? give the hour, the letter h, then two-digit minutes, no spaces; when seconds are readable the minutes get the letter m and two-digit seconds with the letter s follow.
11h39m34s
